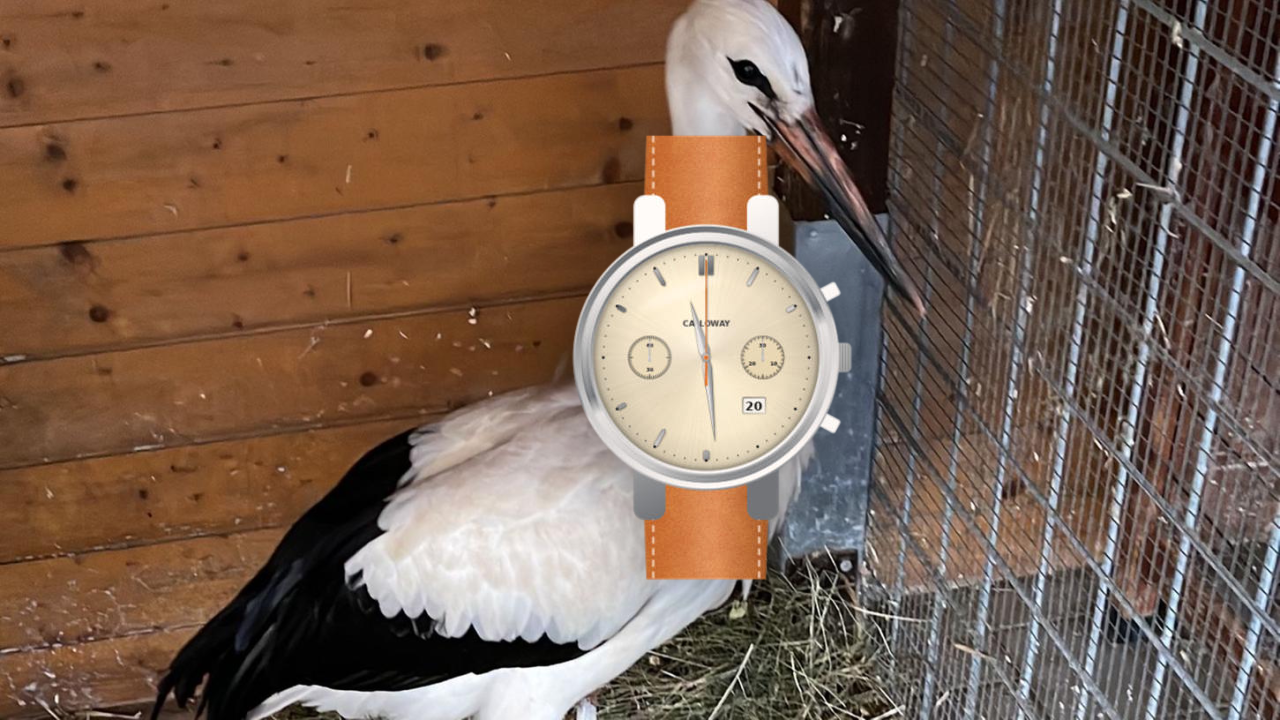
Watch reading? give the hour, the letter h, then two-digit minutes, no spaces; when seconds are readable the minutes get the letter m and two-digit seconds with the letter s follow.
11h29
